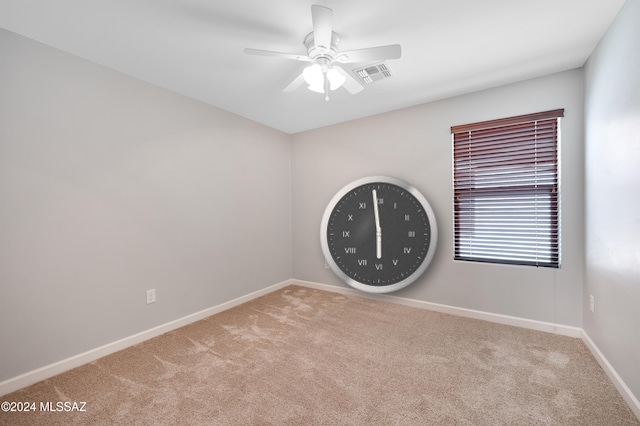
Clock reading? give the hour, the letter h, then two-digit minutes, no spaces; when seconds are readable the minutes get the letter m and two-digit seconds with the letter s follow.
5h59
